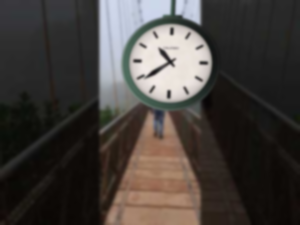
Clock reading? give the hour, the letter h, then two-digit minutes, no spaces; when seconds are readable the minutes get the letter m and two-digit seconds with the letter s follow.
10h39
